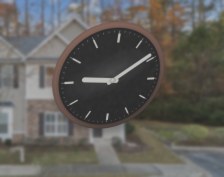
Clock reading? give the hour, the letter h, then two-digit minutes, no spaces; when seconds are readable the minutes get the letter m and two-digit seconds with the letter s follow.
9h09
